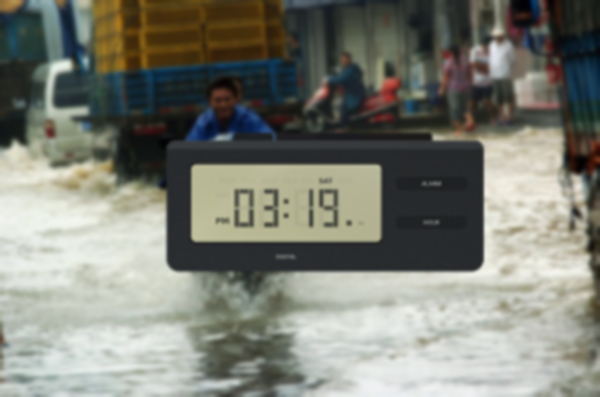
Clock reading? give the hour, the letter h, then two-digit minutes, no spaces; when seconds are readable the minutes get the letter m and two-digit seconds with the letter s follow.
3h19
